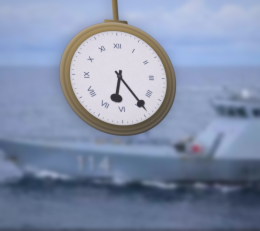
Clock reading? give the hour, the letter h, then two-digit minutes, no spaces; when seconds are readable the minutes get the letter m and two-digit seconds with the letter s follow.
6h24
